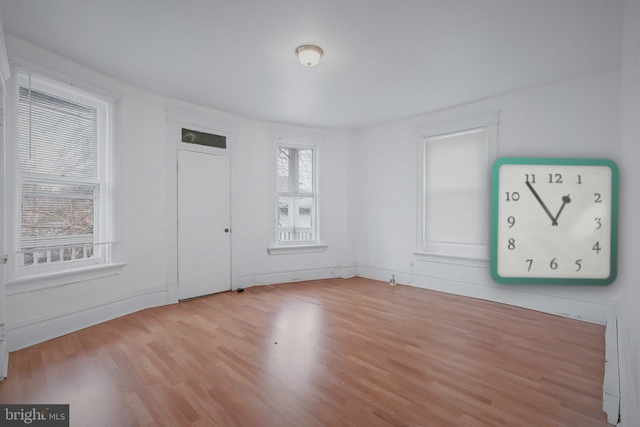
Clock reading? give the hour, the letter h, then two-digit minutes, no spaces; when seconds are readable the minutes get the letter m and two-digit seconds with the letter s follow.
12h54
